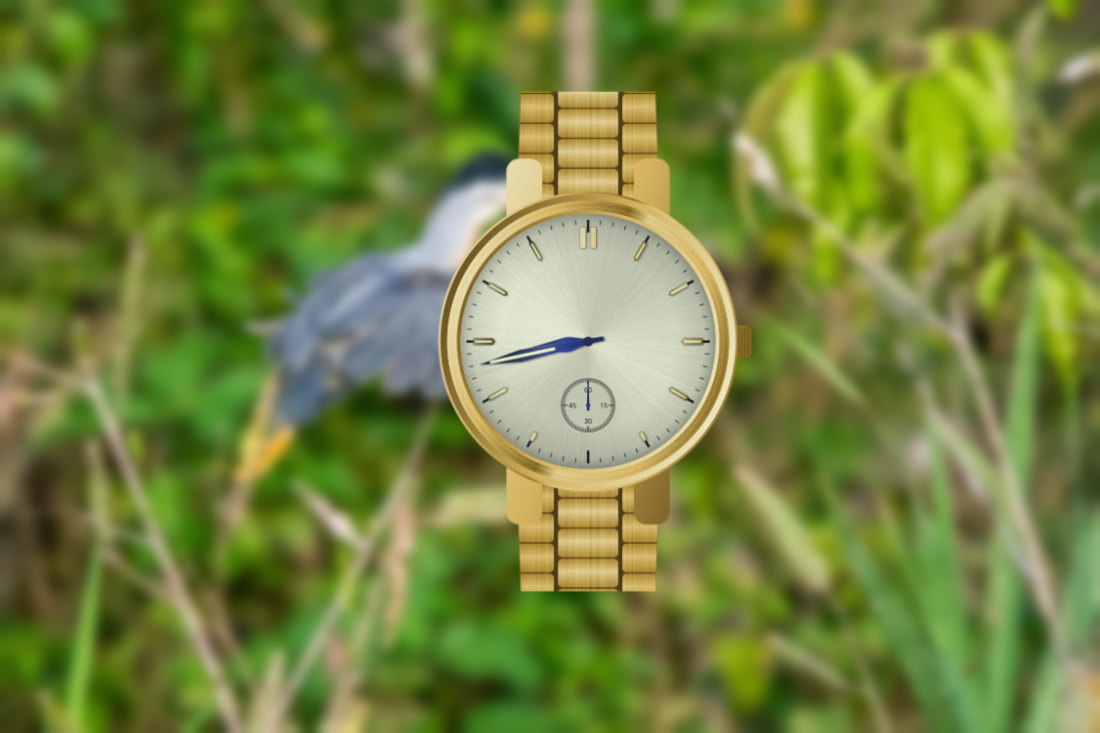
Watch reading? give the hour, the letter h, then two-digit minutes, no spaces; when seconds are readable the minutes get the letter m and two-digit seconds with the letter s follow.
8h43
